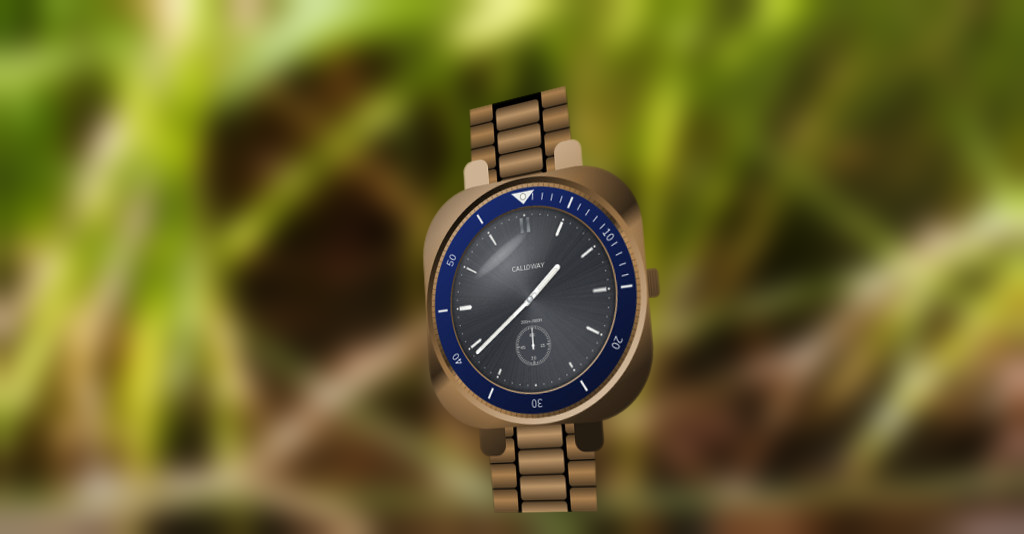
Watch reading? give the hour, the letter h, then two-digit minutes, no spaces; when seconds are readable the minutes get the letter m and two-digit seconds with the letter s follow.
1h39
